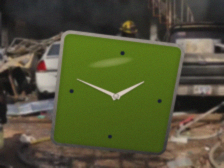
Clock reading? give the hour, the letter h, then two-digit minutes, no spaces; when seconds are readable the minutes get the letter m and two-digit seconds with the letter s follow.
1h48
